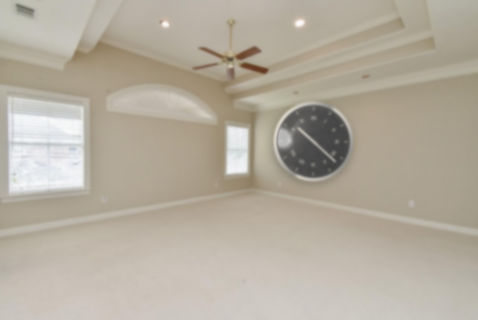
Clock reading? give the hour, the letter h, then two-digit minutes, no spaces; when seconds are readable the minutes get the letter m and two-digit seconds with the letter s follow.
10h22
